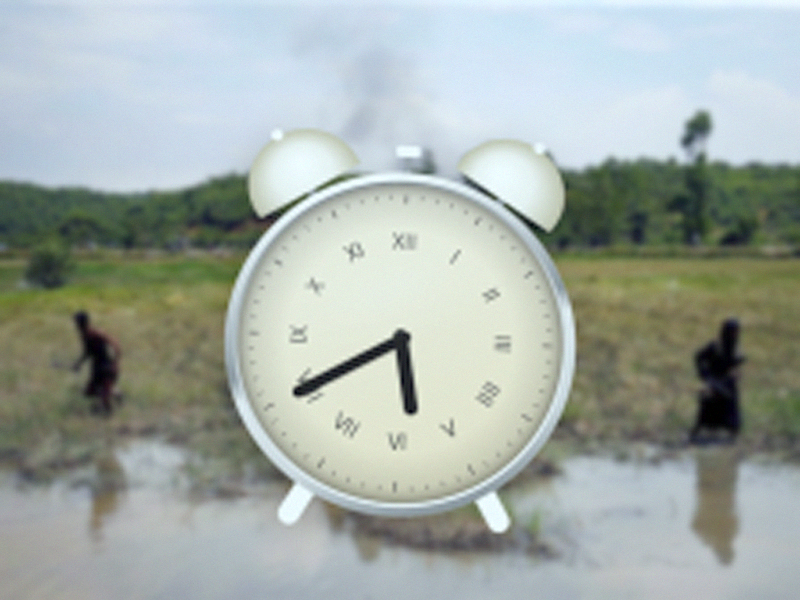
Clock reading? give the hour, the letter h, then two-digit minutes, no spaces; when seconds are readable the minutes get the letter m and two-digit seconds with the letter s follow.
5h40
